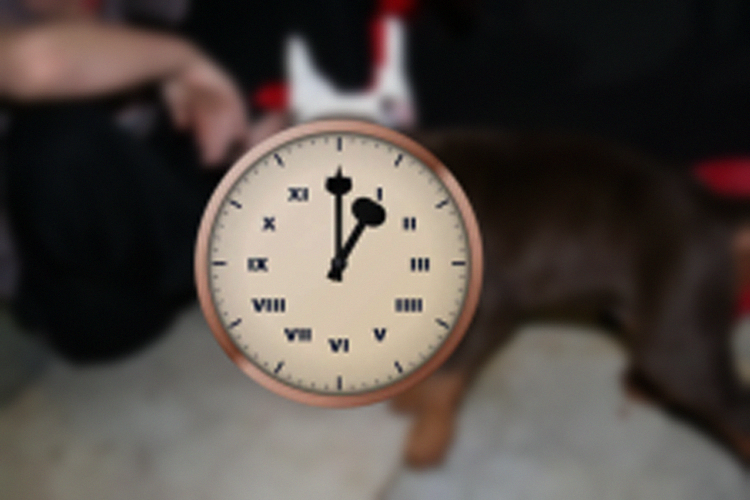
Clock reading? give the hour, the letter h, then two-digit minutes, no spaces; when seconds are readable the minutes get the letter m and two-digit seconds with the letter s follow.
1h00
